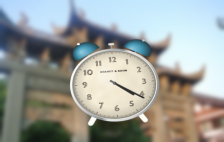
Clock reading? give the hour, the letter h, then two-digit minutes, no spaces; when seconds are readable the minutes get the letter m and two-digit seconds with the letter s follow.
4h21
